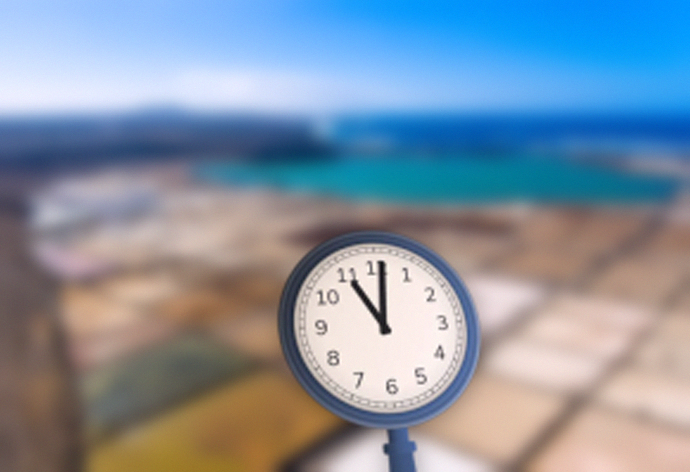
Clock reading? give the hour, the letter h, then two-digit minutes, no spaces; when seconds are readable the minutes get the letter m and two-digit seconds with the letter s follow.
11h01
